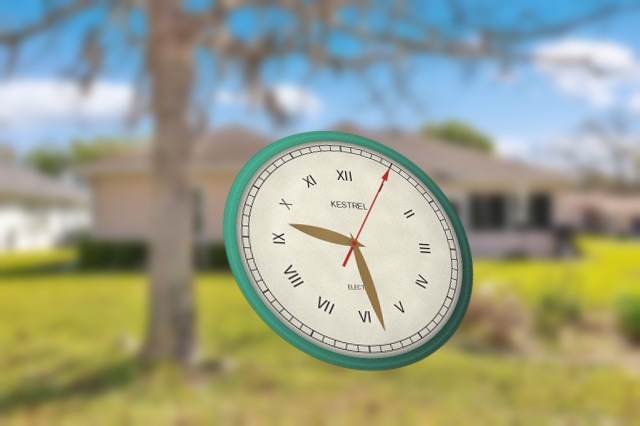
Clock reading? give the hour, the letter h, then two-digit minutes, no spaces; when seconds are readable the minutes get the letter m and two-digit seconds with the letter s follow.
9h28m05s
